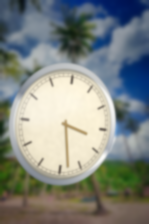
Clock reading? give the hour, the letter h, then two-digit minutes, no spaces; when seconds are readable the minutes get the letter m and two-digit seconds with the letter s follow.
3h28
